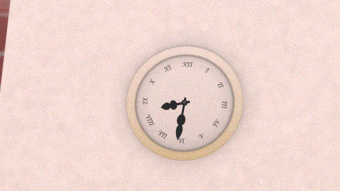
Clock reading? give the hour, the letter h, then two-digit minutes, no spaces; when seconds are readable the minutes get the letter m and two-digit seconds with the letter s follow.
8h31
